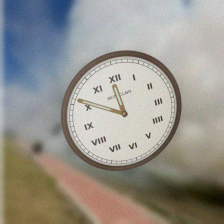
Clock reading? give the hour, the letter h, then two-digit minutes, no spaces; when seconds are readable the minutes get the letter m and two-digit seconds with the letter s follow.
11h51
